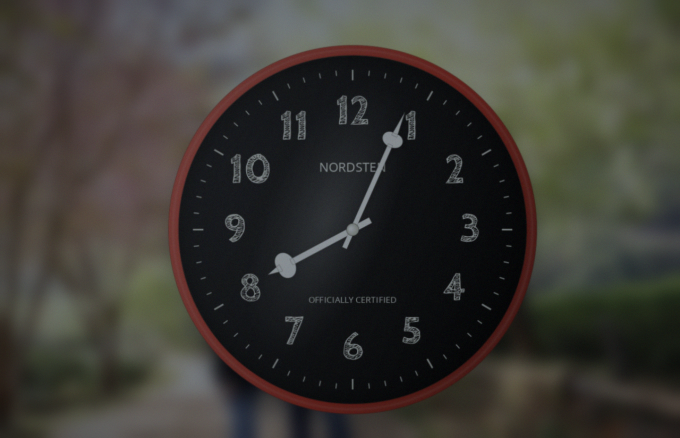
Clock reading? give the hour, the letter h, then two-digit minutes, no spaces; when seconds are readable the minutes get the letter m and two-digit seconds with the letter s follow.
8h04
